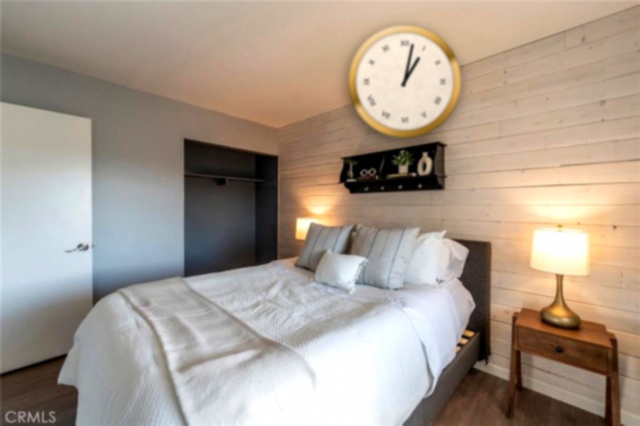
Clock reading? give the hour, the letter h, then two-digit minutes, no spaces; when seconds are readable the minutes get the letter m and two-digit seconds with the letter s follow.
1h02
